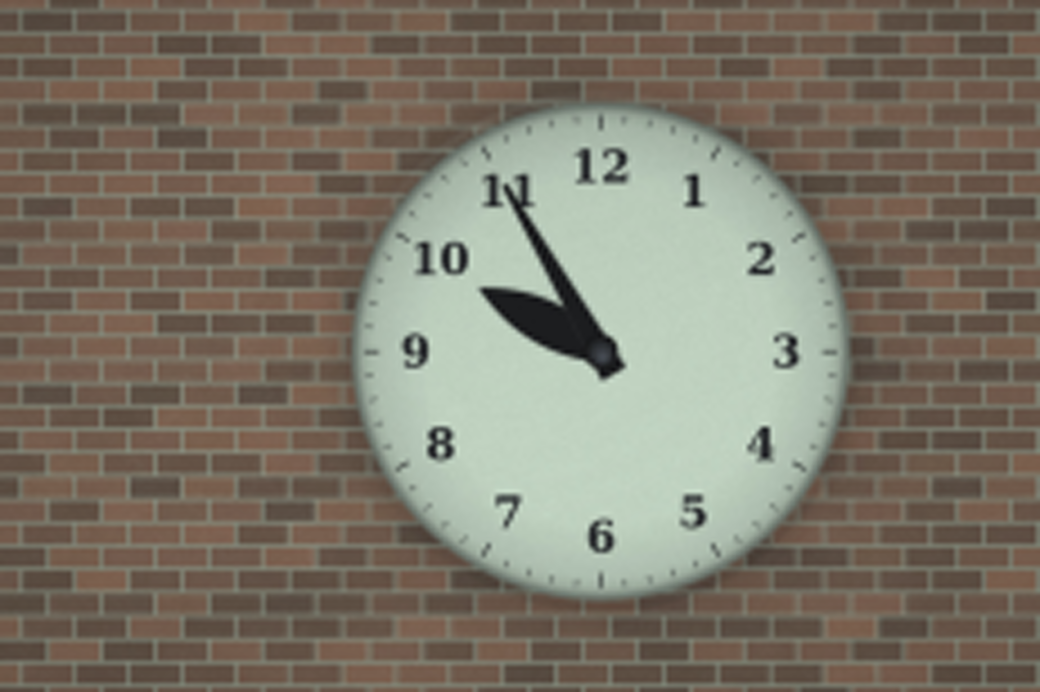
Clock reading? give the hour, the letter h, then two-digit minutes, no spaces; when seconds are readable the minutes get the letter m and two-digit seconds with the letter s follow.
9h55
